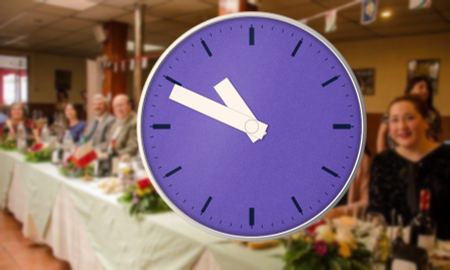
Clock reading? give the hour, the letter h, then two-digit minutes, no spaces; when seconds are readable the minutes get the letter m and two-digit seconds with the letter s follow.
10h49
